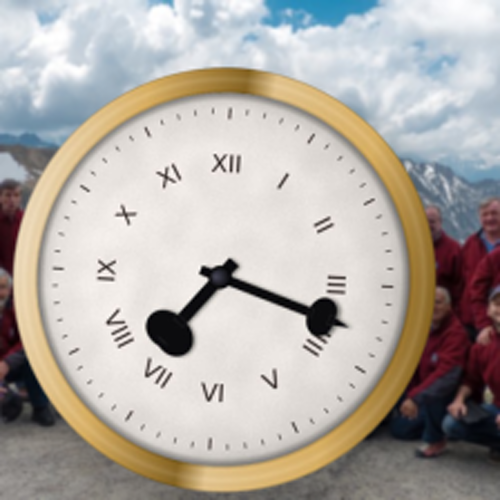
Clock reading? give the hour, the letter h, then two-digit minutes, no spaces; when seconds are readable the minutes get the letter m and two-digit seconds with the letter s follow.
7h18
